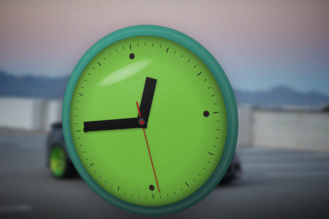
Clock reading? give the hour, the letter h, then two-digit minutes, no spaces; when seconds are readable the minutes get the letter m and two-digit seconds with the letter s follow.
12h45m29s
